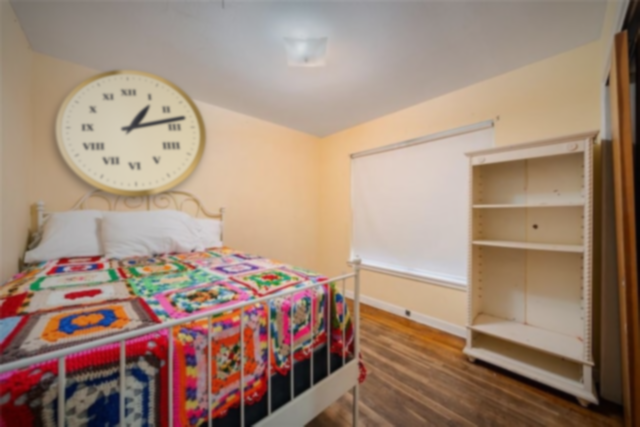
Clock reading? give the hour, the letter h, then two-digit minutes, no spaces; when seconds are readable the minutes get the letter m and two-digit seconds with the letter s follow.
1h13
